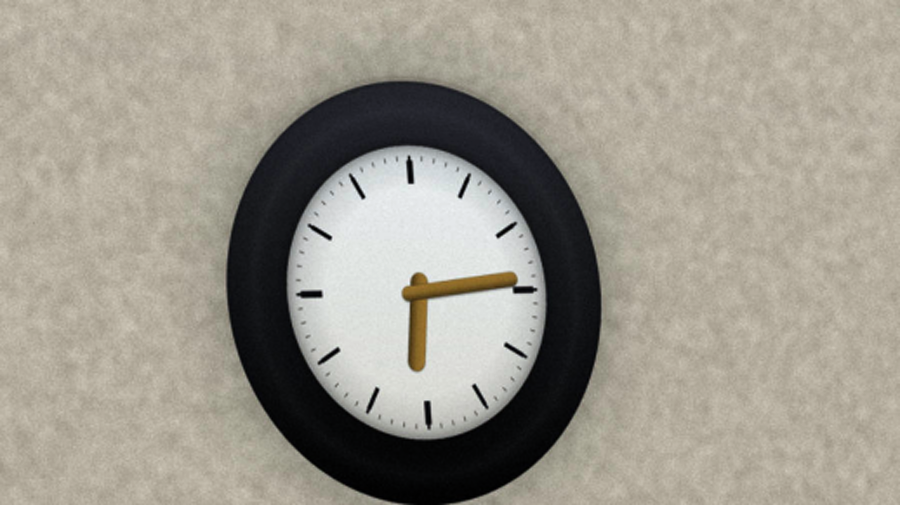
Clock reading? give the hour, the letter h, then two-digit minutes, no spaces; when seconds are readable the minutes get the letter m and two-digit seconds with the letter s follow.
6h14
